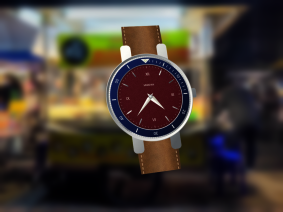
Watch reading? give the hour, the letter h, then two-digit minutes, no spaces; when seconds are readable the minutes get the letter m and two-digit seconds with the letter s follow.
4h37
